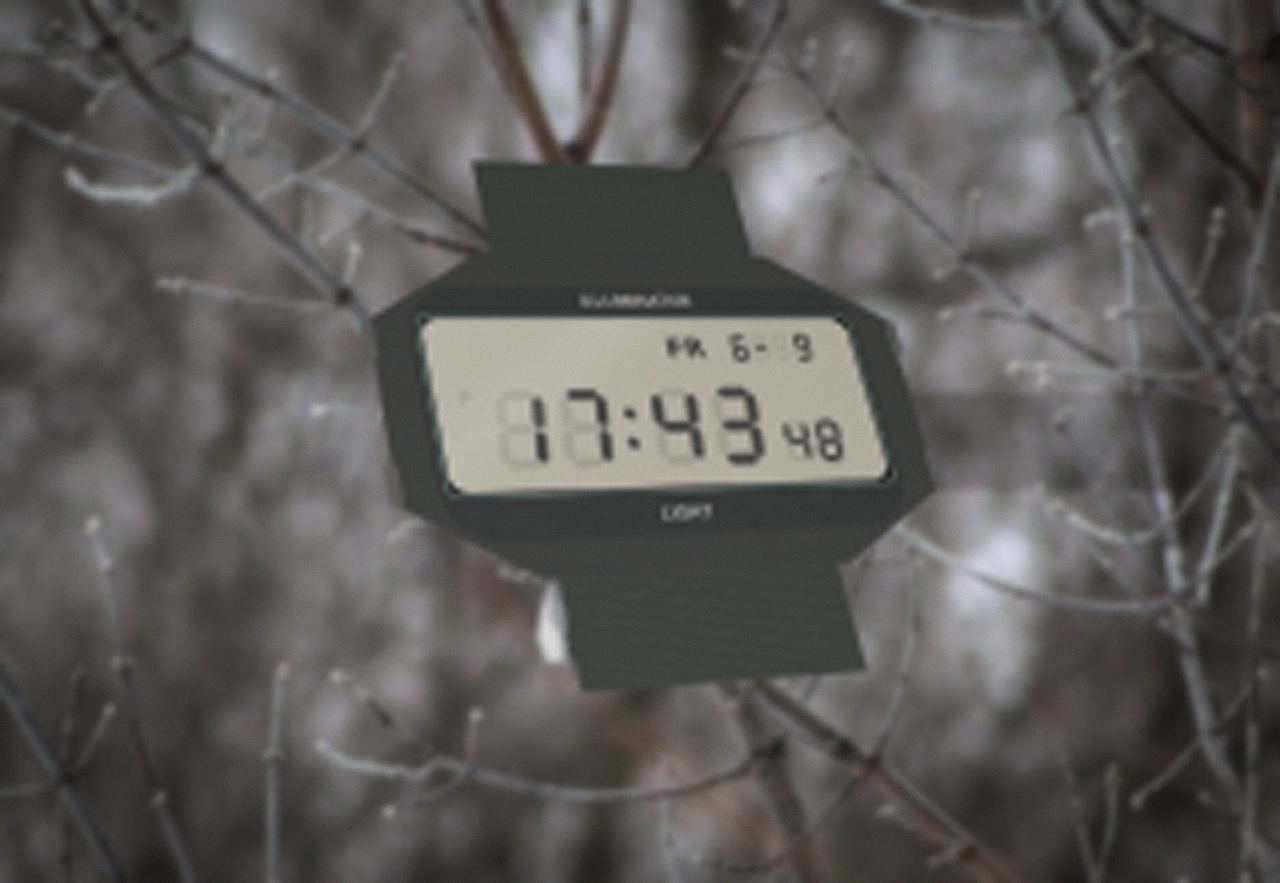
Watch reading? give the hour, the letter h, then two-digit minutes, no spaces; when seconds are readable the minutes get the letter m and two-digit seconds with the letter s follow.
17h43m48s
